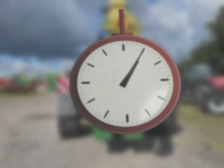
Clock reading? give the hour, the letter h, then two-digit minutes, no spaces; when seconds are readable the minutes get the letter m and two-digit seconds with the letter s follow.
1h05
